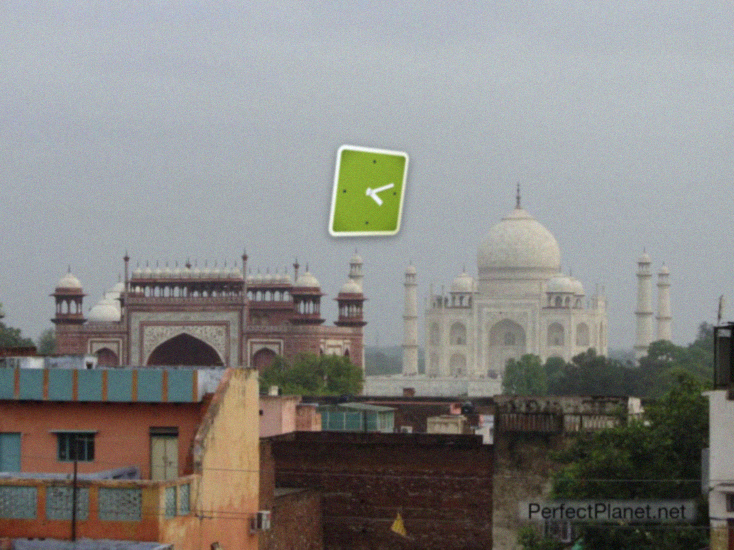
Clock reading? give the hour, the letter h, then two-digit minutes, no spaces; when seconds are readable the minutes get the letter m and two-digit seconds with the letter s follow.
4h12
